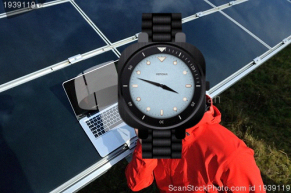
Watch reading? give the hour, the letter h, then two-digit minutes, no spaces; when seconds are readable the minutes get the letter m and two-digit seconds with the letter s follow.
3h48
